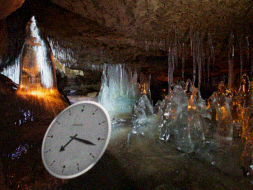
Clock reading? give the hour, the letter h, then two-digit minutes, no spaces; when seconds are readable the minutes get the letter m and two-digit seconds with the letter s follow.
7h17
